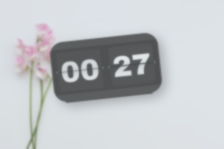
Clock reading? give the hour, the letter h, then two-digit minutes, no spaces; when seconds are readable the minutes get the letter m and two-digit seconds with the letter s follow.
0h27
